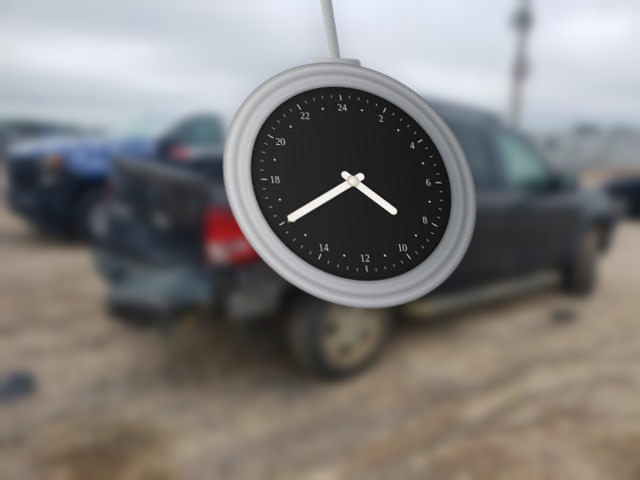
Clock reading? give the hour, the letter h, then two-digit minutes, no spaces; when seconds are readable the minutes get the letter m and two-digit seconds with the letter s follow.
8h40
